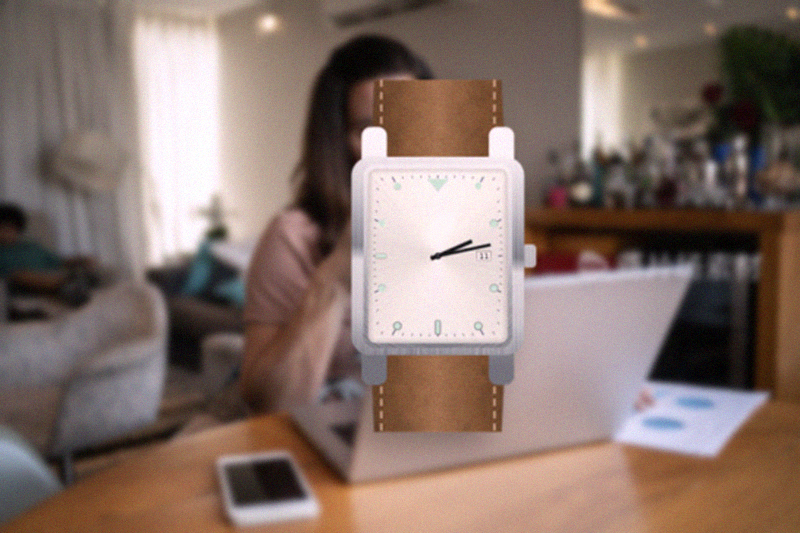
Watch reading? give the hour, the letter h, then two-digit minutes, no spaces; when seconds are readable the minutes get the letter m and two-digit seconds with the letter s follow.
2h13
